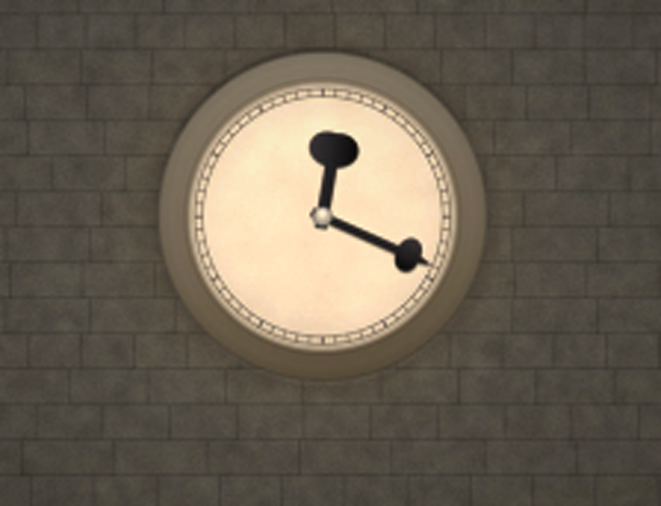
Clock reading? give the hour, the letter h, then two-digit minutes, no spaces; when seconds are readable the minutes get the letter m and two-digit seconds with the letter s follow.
12h19
